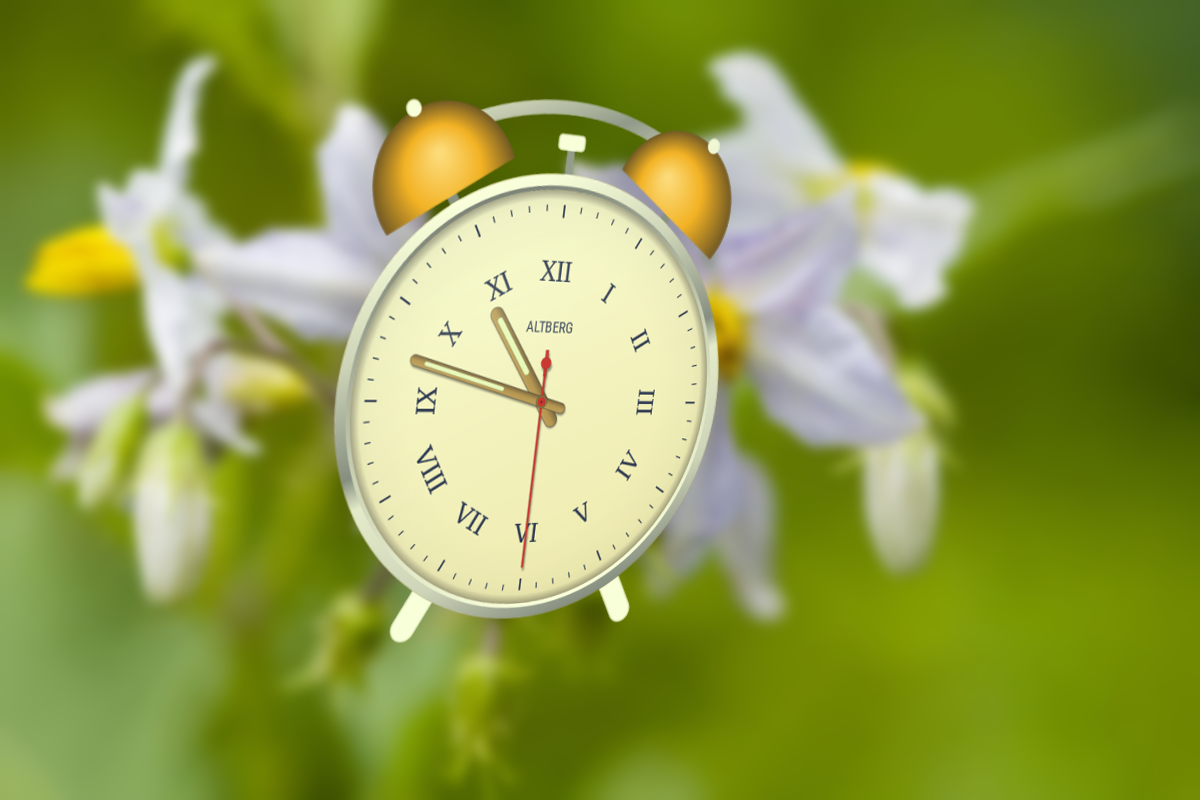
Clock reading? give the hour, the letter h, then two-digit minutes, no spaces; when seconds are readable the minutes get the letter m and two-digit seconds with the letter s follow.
10h47m30s
